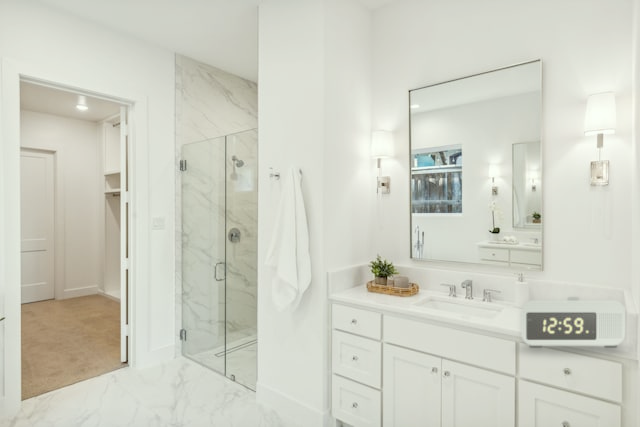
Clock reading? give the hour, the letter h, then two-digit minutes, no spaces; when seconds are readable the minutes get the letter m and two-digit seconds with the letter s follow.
12h59
